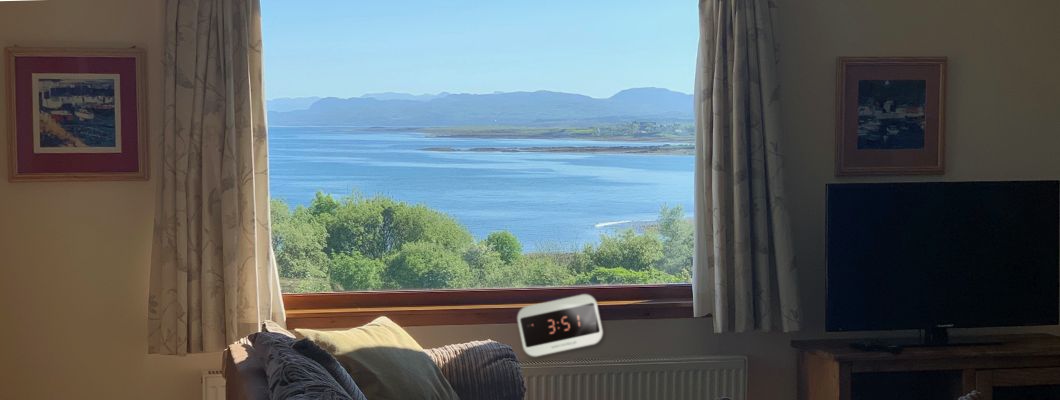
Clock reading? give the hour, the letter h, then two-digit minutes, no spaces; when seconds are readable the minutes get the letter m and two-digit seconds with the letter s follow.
3h51
